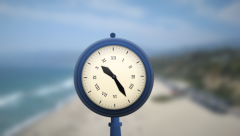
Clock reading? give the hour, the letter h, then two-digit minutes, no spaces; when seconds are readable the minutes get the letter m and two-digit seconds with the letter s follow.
10h25
